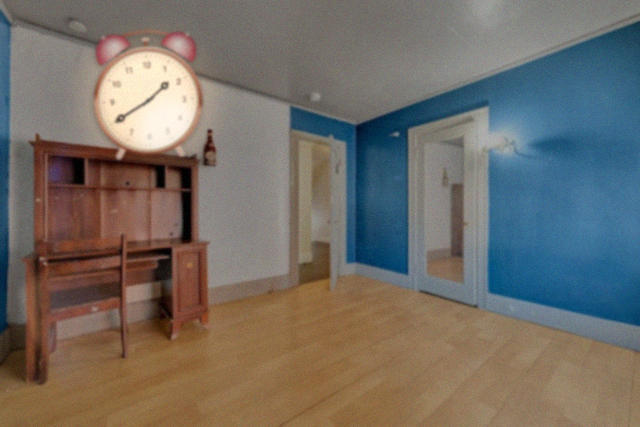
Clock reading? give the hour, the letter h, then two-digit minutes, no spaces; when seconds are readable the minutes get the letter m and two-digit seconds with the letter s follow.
1h40
